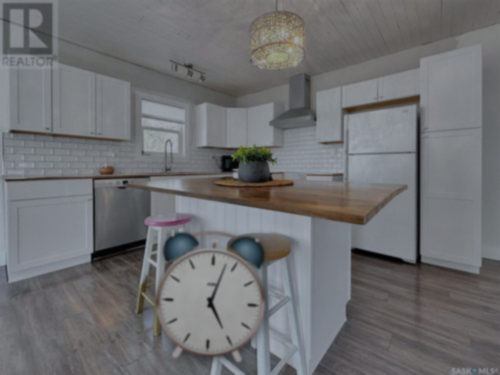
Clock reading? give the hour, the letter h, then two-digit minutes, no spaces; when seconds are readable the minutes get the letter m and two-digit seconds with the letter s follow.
5h03
